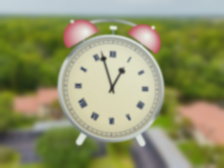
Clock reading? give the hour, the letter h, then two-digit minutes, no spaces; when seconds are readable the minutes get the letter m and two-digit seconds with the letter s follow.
12h57
